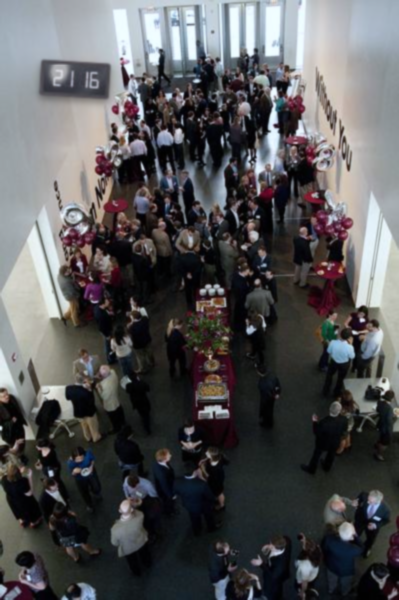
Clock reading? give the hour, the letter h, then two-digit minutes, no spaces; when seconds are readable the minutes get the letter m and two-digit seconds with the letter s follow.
21h16
